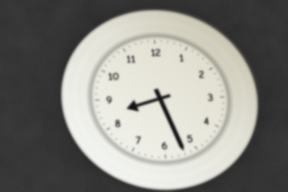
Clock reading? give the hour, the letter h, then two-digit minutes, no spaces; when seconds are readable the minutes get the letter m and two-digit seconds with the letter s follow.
8h27
